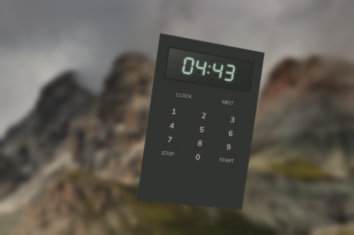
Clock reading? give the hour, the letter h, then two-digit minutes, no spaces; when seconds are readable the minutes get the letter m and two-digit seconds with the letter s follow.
4h43
